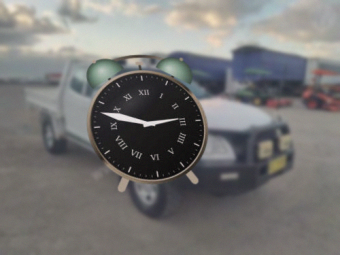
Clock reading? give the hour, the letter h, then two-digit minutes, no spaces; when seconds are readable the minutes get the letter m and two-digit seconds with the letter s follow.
2h48
